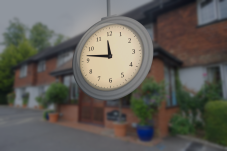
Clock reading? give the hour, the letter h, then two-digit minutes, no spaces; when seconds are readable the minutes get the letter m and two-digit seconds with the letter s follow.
11h47
